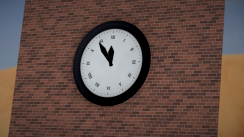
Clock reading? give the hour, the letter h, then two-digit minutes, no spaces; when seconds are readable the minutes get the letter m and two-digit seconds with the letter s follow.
11h54
